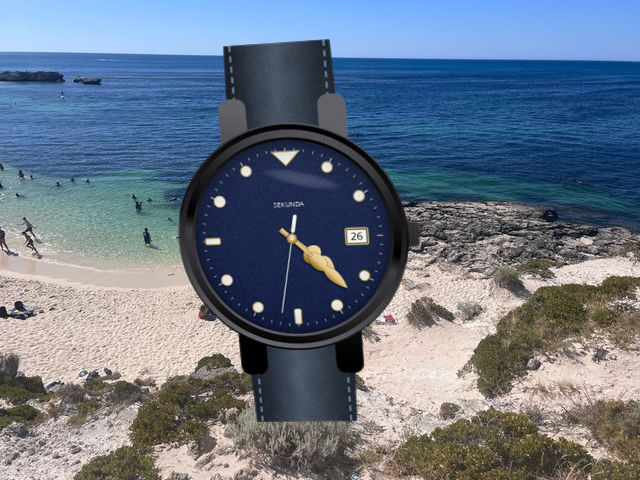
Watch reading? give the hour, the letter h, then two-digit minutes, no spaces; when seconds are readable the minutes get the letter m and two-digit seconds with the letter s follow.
4h22m32s
